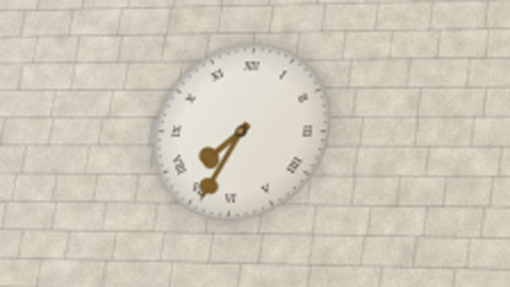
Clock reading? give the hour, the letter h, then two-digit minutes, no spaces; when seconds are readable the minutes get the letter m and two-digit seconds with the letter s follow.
7h34
